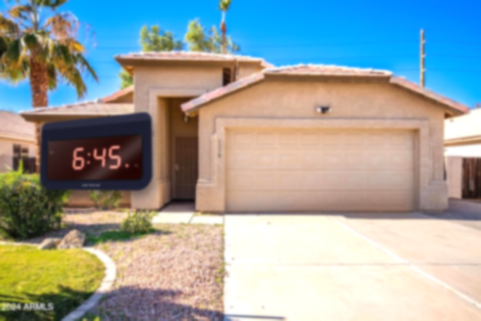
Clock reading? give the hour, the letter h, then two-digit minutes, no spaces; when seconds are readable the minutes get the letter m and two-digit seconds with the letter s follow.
6h45
